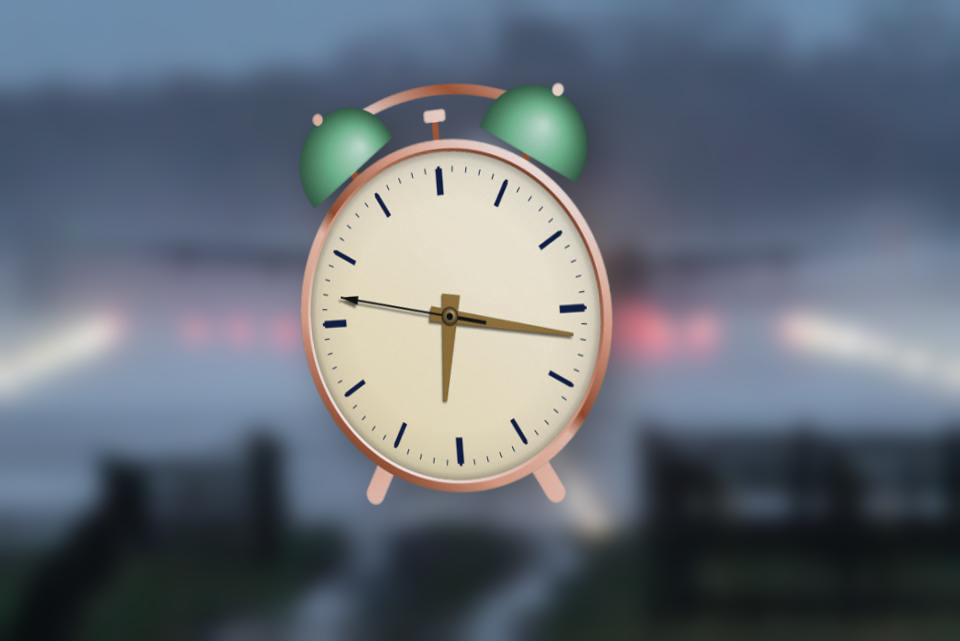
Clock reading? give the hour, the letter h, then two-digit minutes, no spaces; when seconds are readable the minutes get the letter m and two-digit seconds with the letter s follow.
6h16m47s
